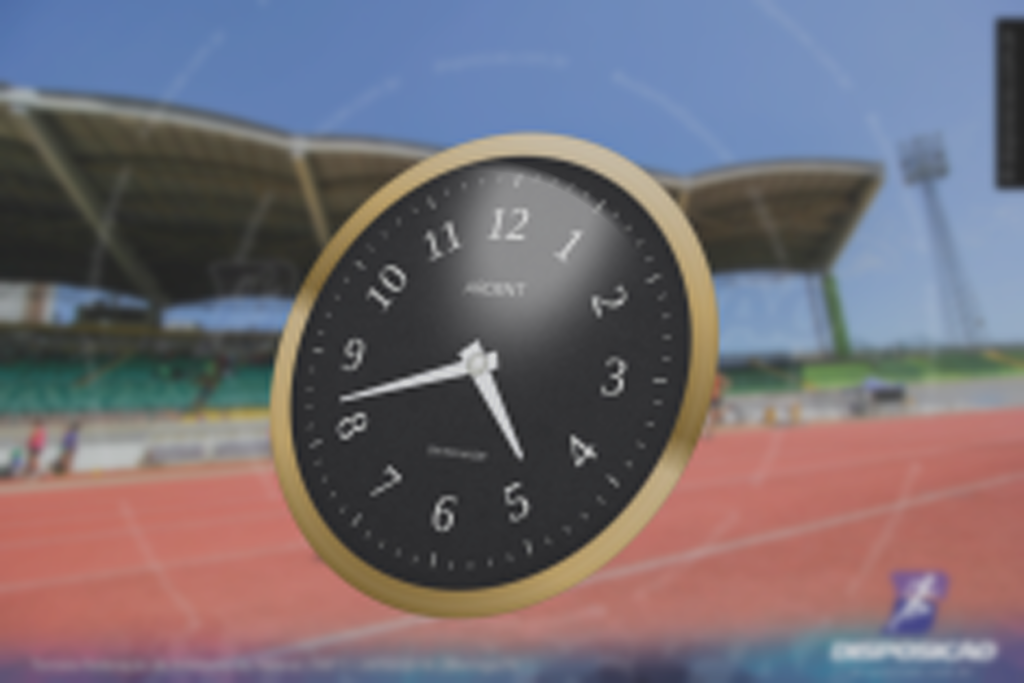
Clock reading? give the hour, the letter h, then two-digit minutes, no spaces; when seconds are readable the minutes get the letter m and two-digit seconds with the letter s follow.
4h42
